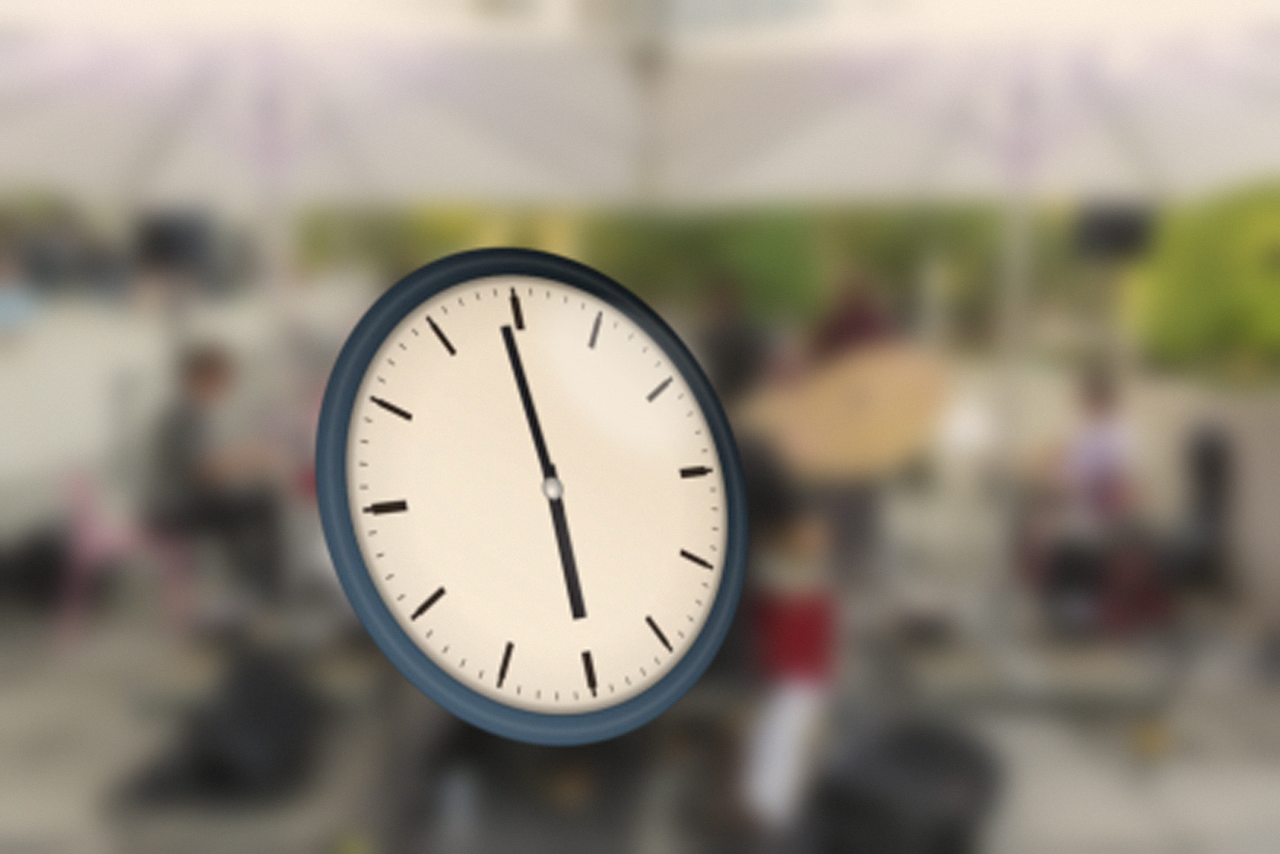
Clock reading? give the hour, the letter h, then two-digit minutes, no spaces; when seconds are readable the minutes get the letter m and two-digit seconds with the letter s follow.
5h59
